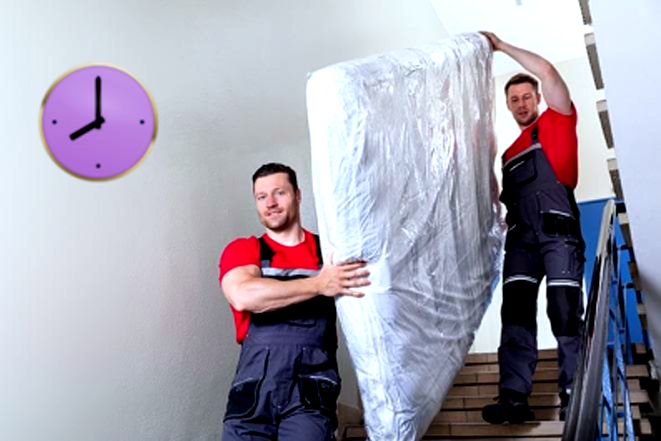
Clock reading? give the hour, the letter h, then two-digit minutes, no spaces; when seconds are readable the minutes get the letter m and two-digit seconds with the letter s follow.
8h00
